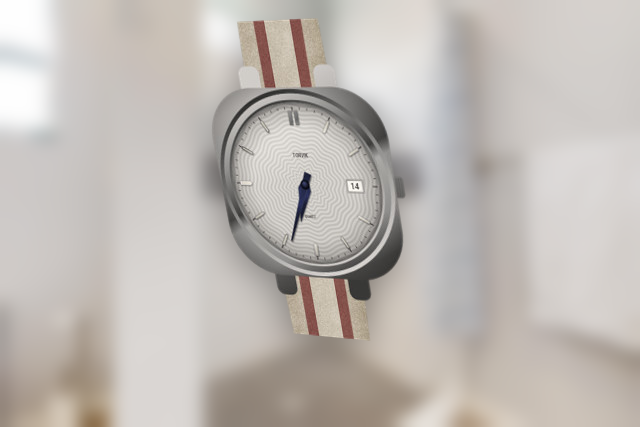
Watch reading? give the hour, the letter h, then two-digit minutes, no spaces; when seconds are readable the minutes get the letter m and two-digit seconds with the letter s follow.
6h34
